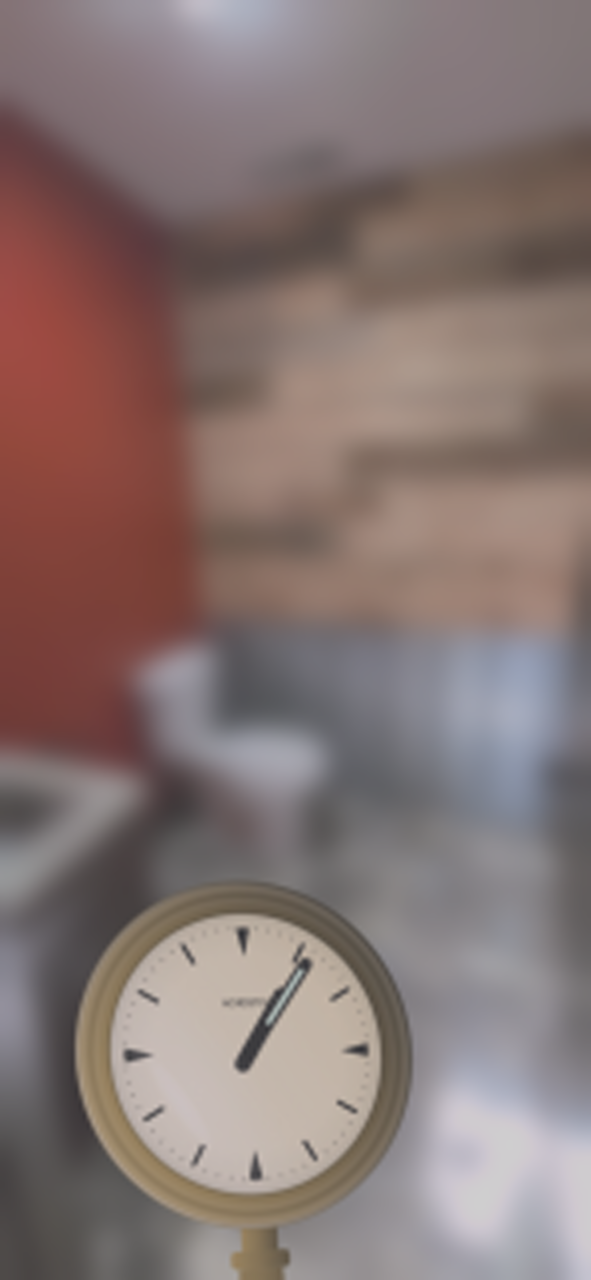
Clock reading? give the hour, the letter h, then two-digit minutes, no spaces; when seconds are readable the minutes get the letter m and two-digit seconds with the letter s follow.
1h06
